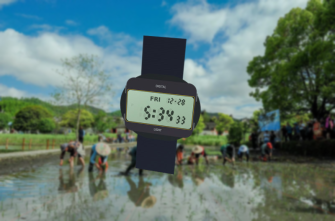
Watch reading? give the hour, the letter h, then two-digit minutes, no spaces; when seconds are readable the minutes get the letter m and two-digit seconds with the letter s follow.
5h34m33s
